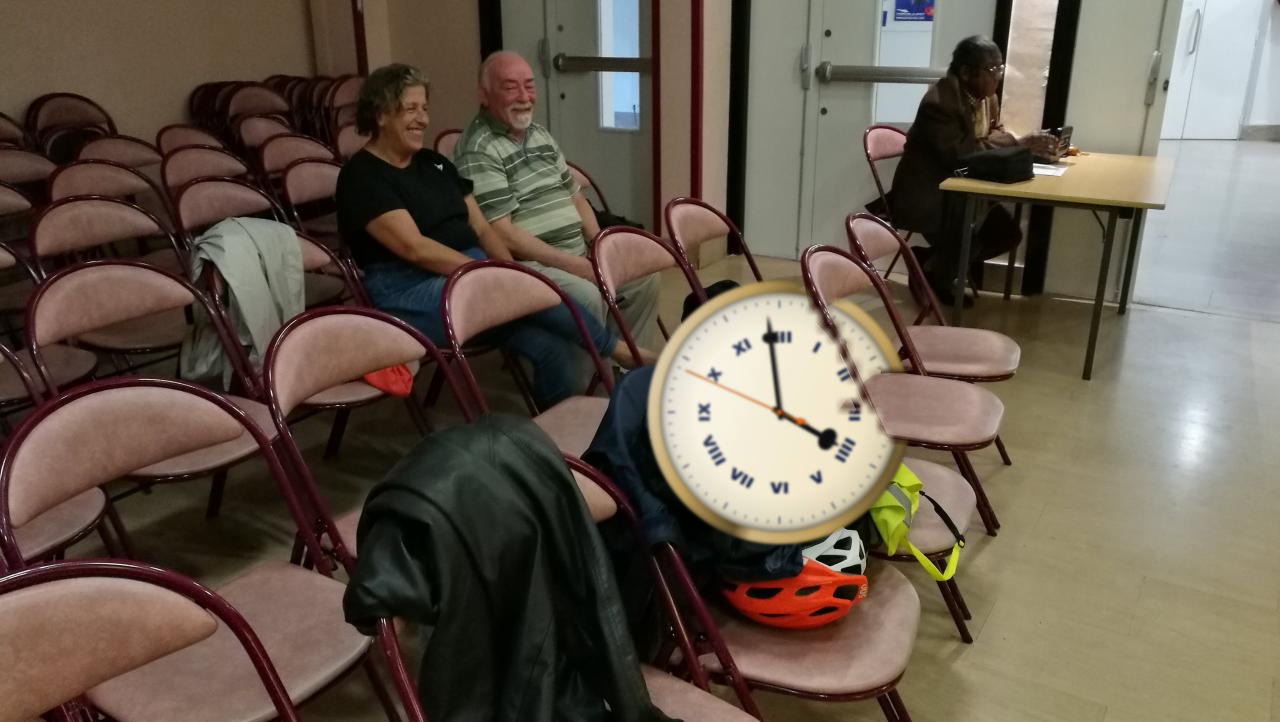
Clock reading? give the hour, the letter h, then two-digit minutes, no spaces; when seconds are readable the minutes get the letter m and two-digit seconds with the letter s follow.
3h58m49s
